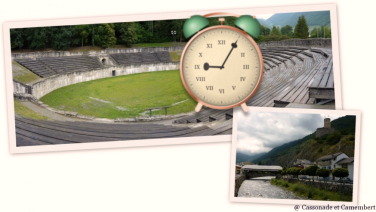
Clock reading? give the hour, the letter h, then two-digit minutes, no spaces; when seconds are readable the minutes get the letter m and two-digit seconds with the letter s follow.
9h05
